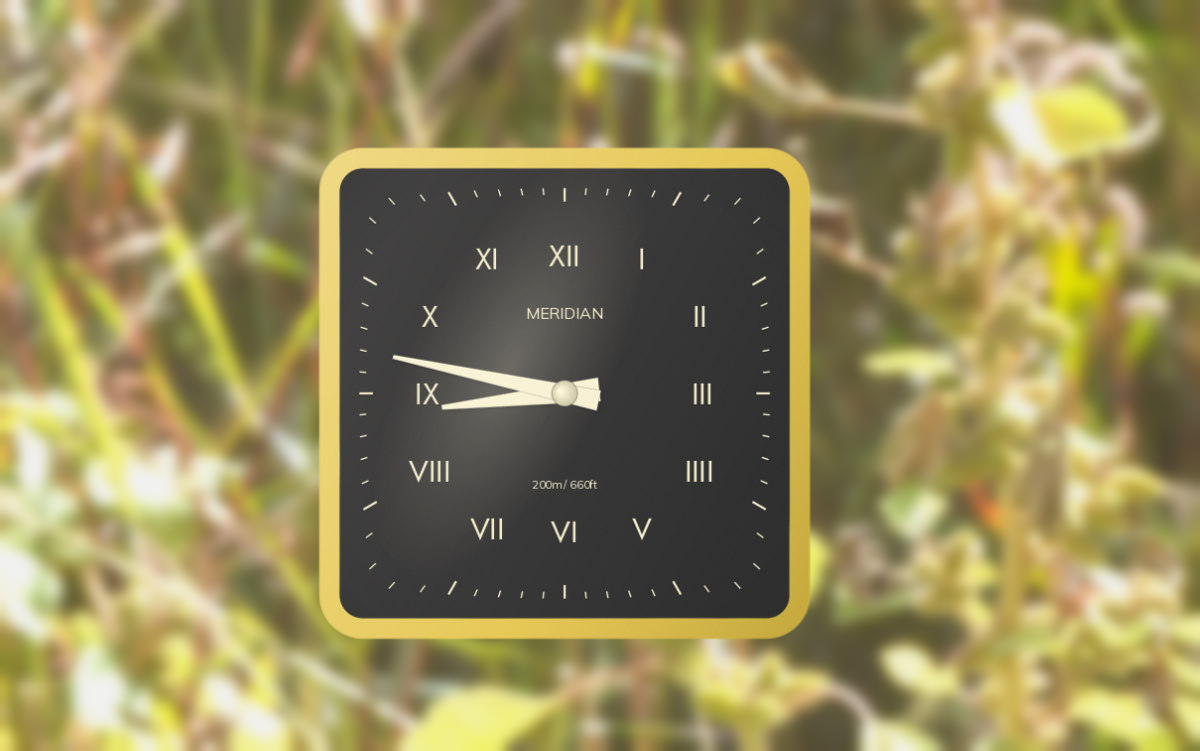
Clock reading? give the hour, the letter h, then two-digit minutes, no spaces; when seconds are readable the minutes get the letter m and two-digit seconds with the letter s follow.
8h47
